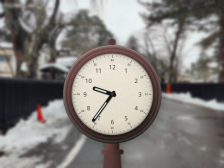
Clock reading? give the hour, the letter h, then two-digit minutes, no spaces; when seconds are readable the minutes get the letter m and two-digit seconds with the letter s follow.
9h36
